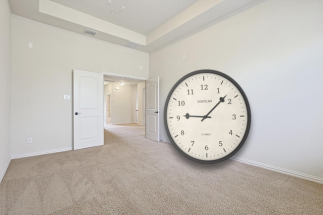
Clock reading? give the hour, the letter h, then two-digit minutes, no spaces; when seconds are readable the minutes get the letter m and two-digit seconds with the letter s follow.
9h08
